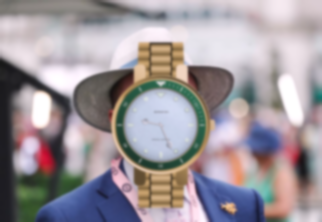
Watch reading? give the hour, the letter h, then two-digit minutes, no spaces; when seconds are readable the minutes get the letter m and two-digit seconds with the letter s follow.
9h26
